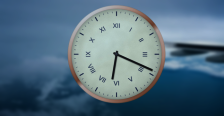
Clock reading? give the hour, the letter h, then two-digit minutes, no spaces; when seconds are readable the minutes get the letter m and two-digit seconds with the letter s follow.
6h19
